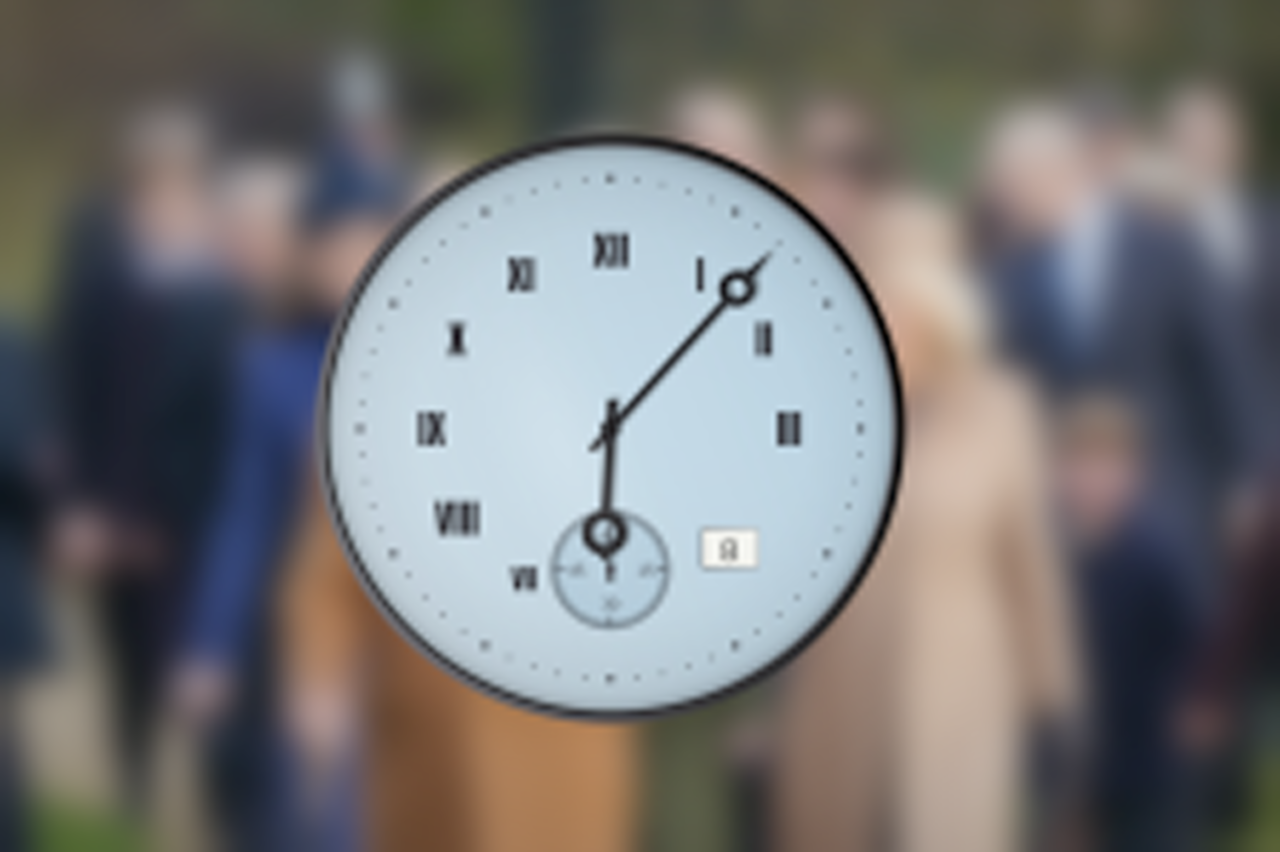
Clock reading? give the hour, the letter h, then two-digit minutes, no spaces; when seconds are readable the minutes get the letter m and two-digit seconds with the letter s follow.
6h07
